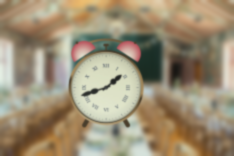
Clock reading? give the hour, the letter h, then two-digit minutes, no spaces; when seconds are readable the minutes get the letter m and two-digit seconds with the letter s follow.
1h42
